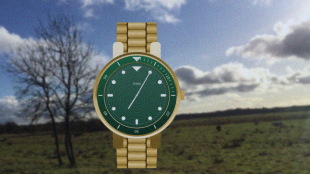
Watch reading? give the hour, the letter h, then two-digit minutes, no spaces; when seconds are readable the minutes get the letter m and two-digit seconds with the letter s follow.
7h05
